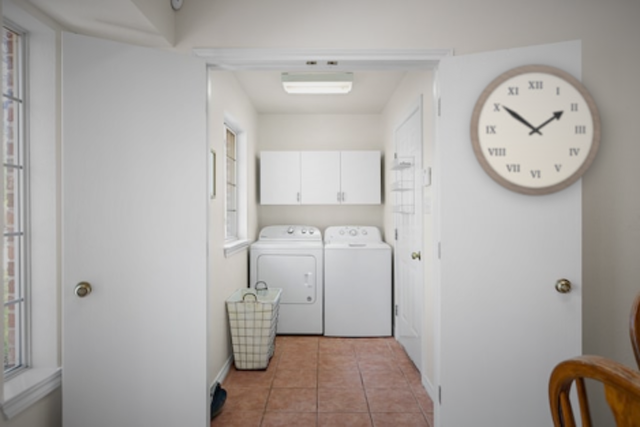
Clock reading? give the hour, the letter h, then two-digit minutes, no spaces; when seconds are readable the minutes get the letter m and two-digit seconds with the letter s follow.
1h51
